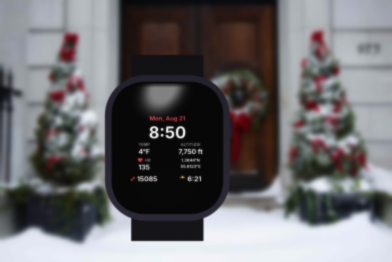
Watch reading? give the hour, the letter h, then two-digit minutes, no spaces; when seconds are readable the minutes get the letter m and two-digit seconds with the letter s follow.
8h50
